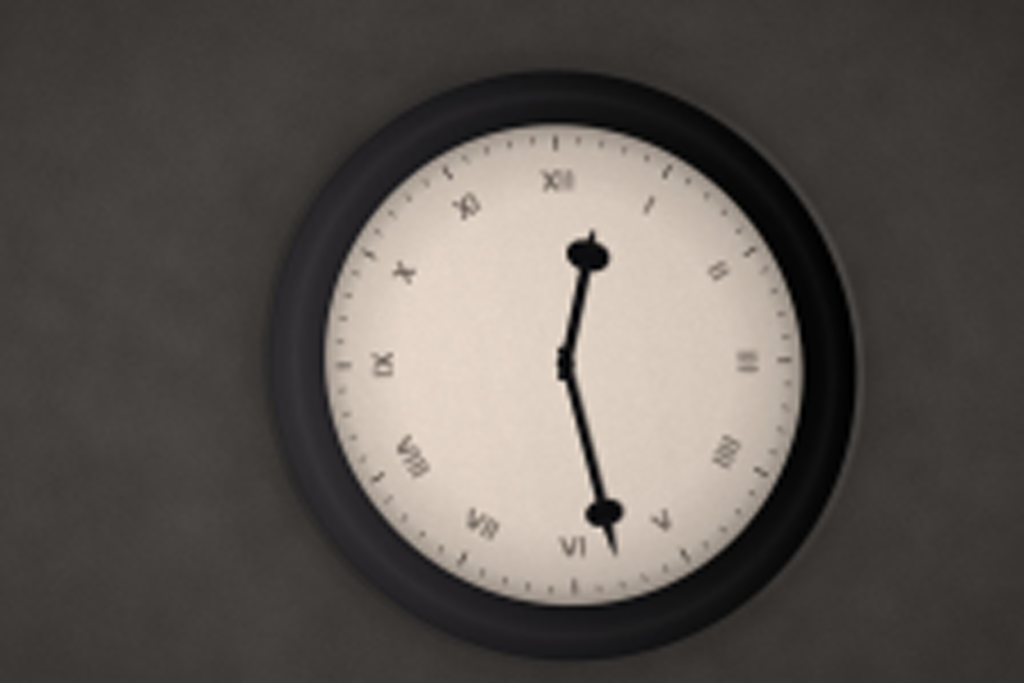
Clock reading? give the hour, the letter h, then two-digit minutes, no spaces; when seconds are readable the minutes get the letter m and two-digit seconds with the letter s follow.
12h28
